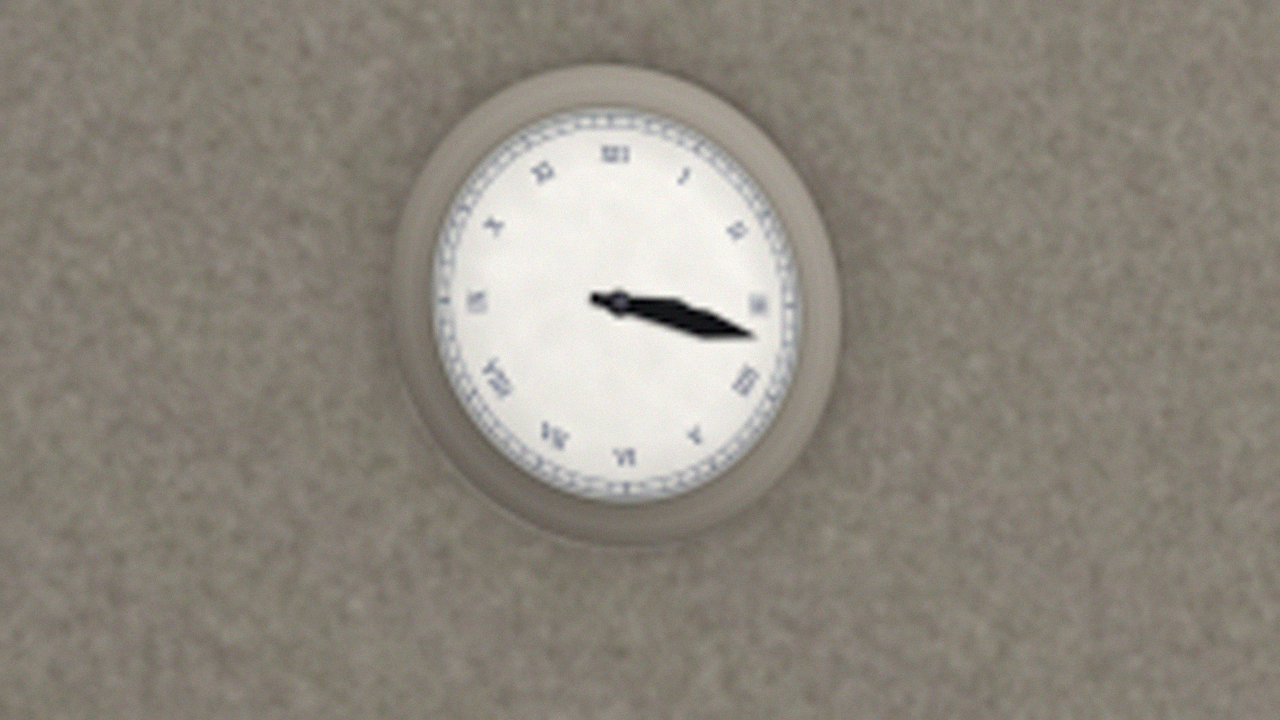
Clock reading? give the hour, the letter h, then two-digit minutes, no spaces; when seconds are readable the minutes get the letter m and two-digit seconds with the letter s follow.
3h17
